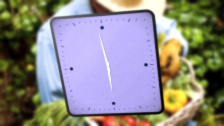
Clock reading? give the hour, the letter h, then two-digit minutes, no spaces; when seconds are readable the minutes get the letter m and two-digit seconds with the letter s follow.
5h59
